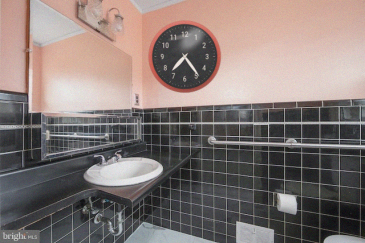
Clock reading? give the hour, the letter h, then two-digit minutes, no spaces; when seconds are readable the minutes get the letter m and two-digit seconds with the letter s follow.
7h24
